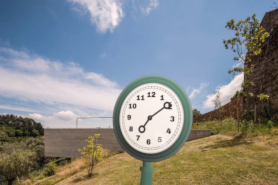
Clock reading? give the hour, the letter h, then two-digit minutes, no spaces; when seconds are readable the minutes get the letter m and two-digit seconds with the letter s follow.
7h09
